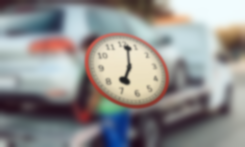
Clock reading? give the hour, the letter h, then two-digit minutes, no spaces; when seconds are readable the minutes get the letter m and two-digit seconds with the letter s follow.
7h02
